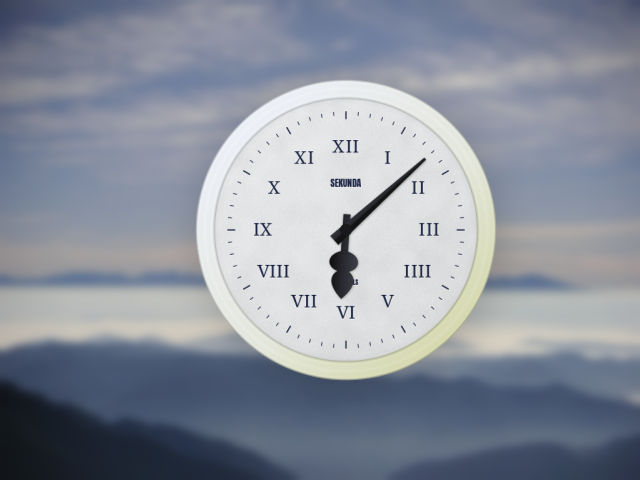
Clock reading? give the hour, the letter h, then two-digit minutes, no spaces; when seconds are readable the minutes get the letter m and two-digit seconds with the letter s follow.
6h08
